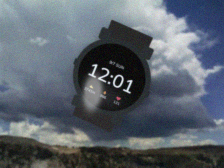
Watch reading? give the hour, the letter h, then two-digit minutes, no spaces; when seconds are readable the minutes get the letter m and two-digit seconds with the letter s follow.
12h01
